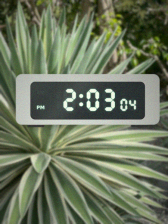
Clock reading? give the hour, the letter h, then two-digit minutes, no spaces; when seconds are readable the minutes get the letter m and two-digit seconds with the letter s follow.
2h03m04s
